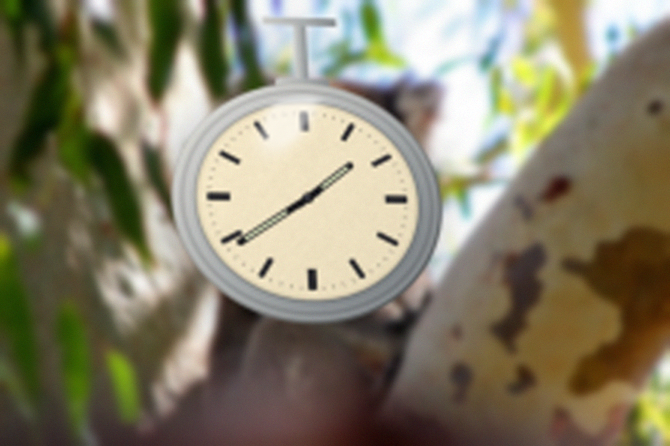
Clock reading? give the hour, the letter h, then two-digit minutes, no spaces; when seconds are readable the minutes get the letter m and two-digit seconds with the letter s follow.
1h39
